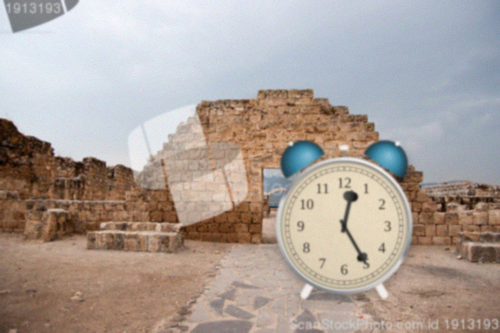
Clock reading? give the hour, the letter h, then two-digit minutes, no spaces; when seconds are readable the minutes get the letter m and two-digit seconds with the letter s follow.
12h25
